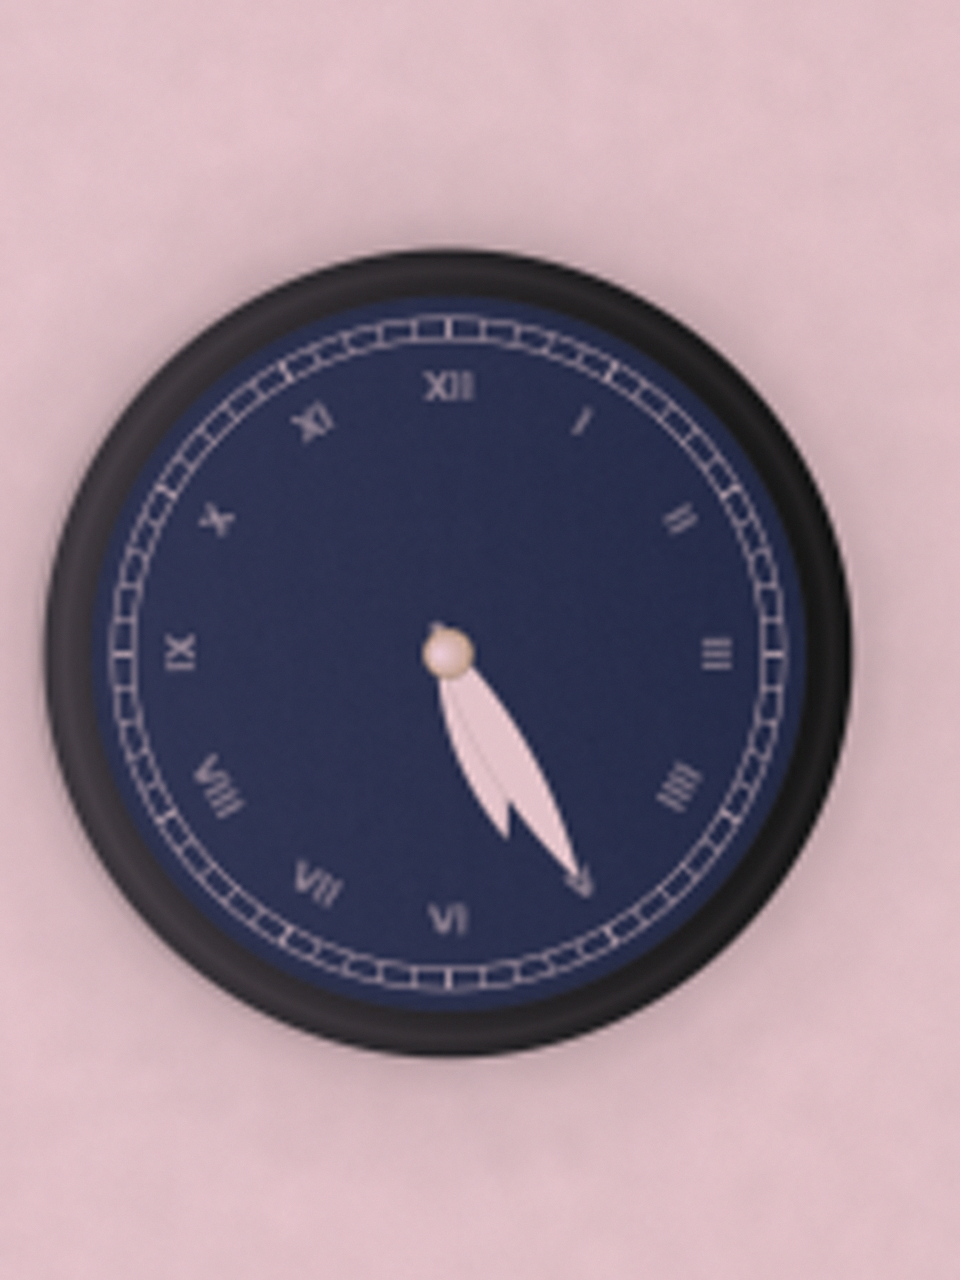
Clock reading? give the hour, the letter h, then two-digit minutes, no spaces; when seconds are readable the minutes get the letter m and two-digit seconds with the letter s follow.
5h25
